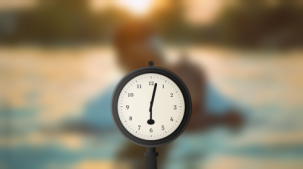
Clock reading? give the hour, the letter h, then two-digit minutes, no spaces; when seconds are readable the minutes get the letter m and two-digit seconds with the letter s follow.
6h02
